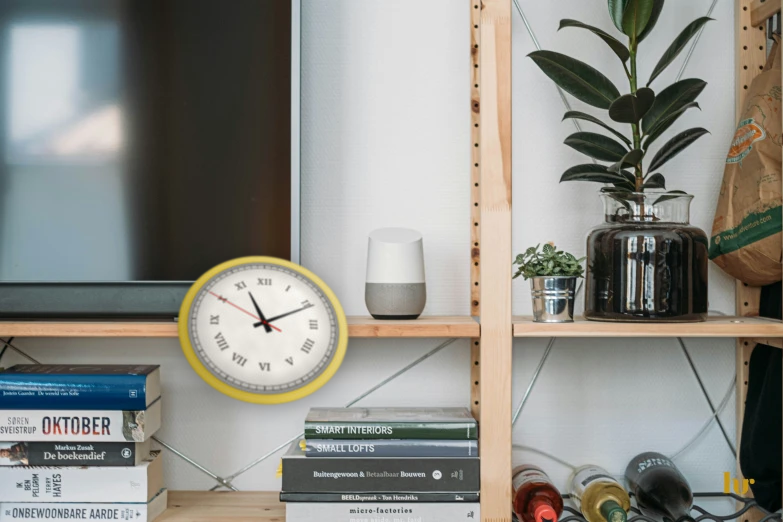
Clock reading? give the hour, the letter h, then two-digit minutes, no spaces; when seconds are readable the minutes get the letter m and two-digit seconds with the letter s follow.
11h10m50s
